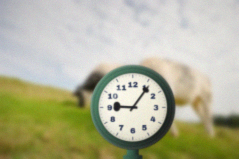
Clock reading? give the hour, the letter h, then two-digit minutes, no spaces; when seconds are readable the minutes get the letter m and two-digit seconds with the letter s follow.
9h06
